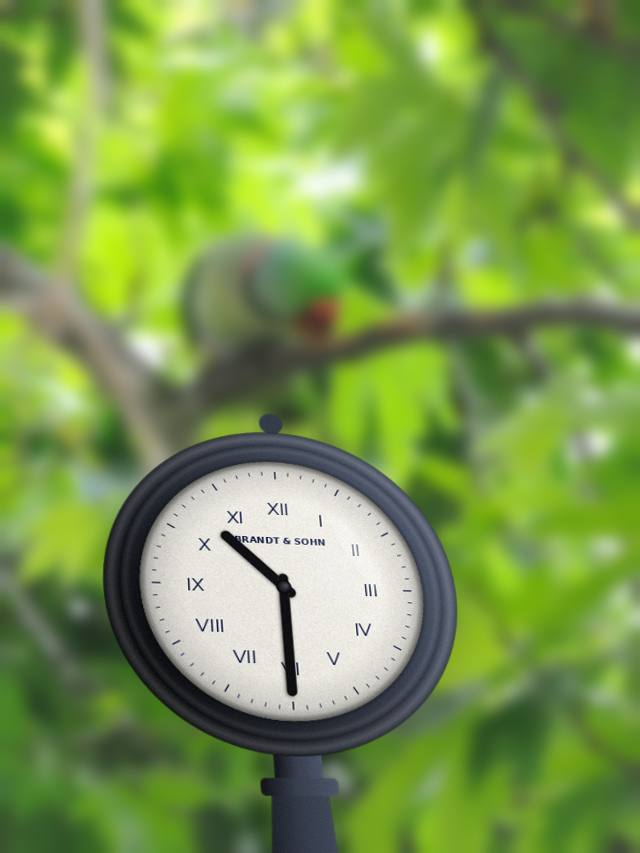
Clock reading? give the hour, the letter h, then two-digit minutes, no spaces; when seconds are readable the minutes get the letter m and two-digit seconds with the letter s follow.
10h30
